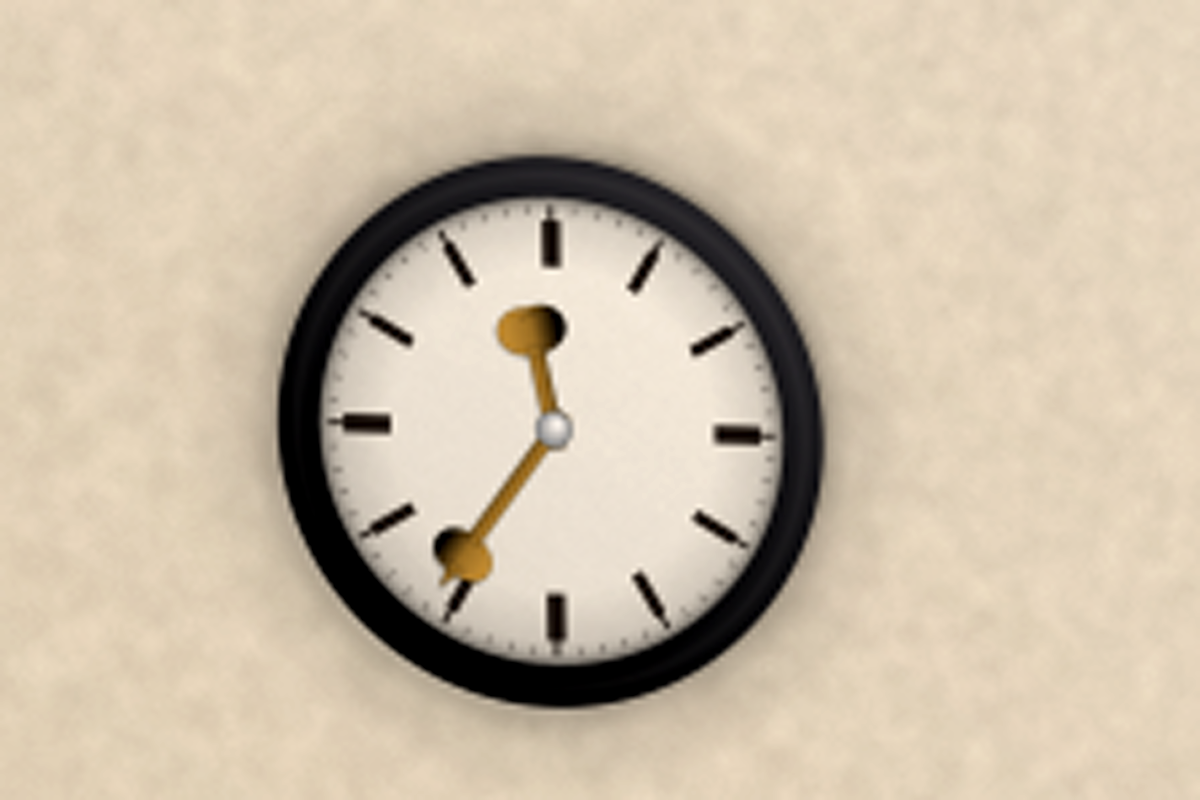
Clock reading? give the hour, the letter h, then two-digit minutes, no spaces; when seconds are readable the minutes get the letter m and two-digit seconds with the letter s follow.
11h36
